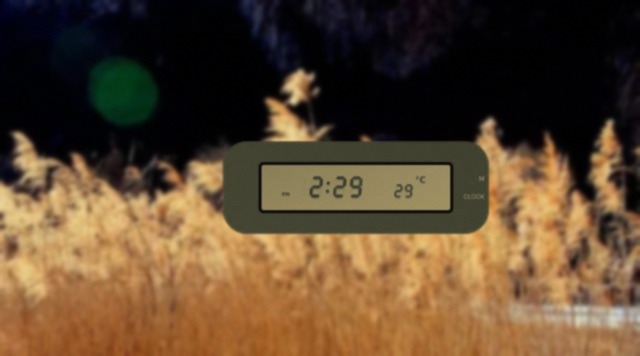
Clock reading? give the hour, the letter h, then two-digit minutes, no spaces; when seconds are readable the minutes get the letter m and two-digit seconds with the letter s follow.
2h29
